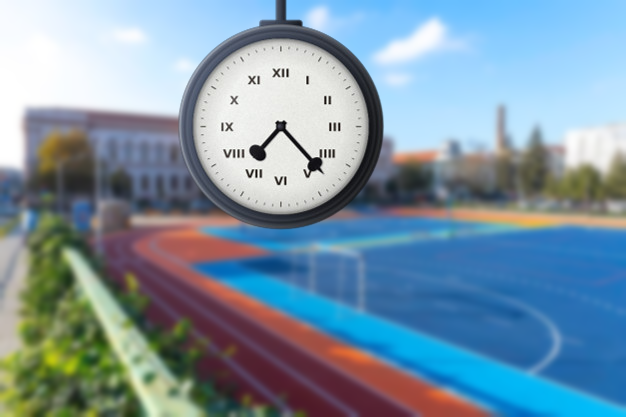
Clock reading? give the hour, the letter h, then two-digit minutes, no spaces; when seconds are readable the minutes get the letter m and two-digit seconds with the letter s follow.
7h23
